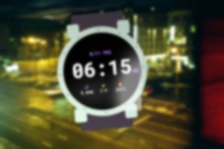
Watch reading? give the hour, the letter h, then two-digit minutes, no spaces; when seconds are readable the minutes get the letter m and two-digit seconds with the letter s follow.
6h15
